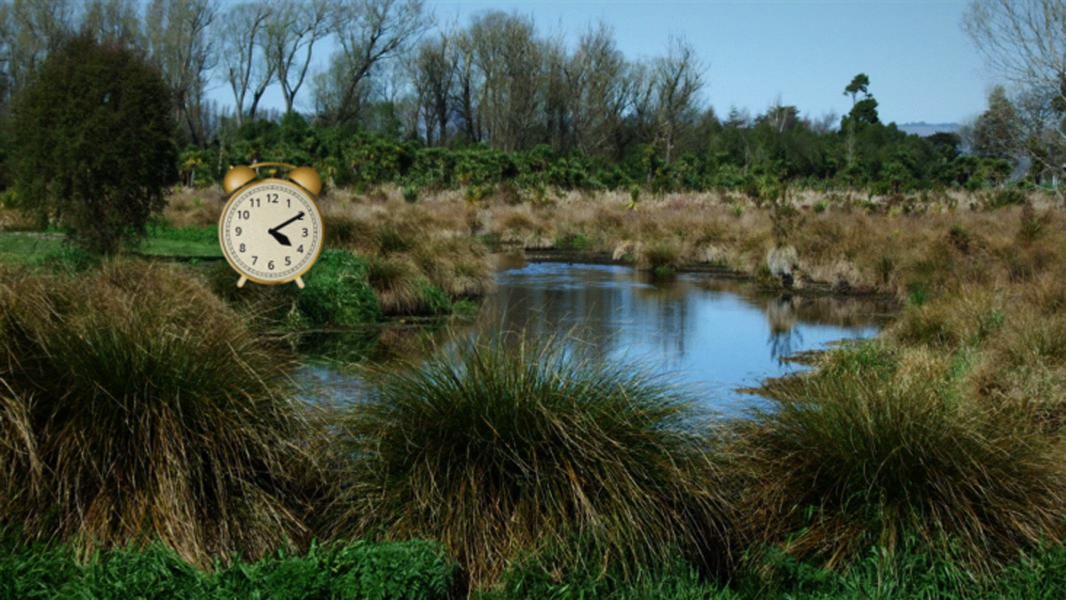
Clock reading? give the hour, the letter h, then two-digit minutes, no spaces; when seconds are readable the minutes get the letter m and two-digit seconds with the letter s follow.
4h10
